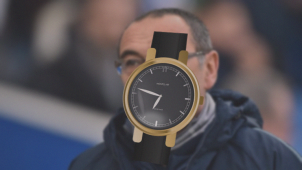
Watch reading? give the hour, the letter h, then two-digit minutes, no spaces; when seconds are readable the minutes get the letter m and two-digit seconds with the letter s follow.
6h47
